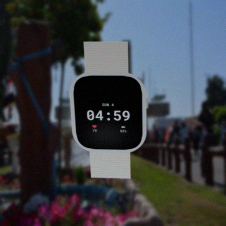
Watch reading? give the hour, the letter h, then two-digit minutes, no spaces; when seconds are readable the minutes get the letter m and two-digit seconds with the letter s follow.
4h59
